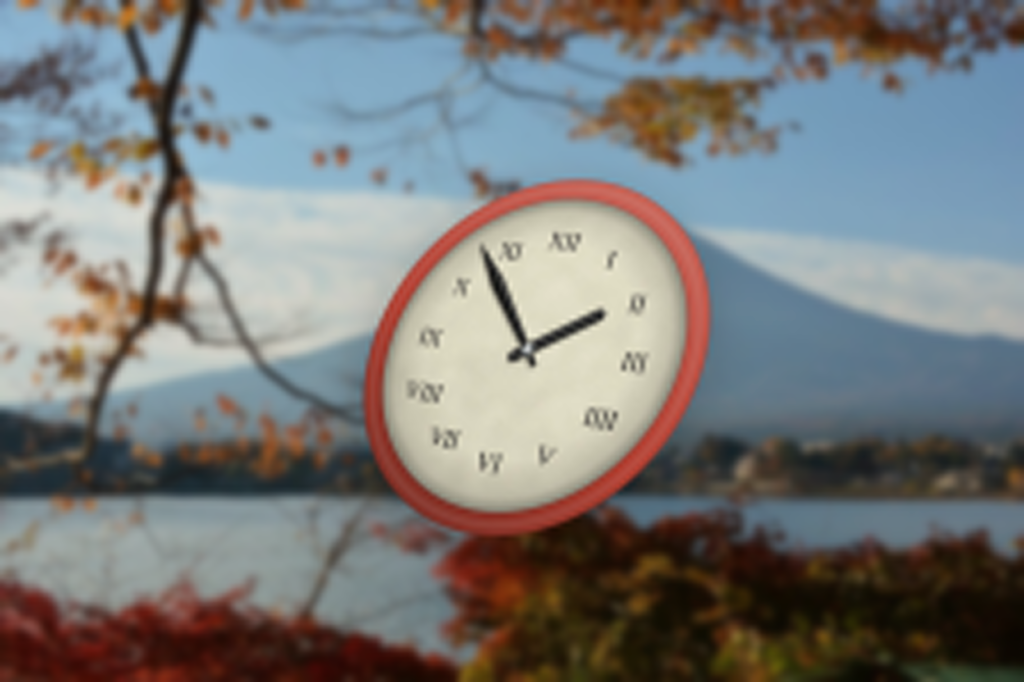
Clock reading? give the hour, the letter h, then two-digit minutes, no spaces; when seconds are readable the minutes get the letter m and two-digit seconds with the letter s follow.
1h53
